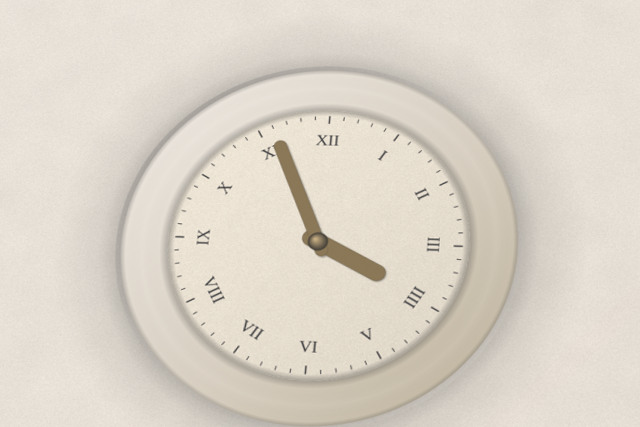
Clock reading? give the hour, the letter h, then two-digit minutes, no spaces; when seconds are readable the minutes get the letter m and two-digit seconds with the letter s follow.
3h56
